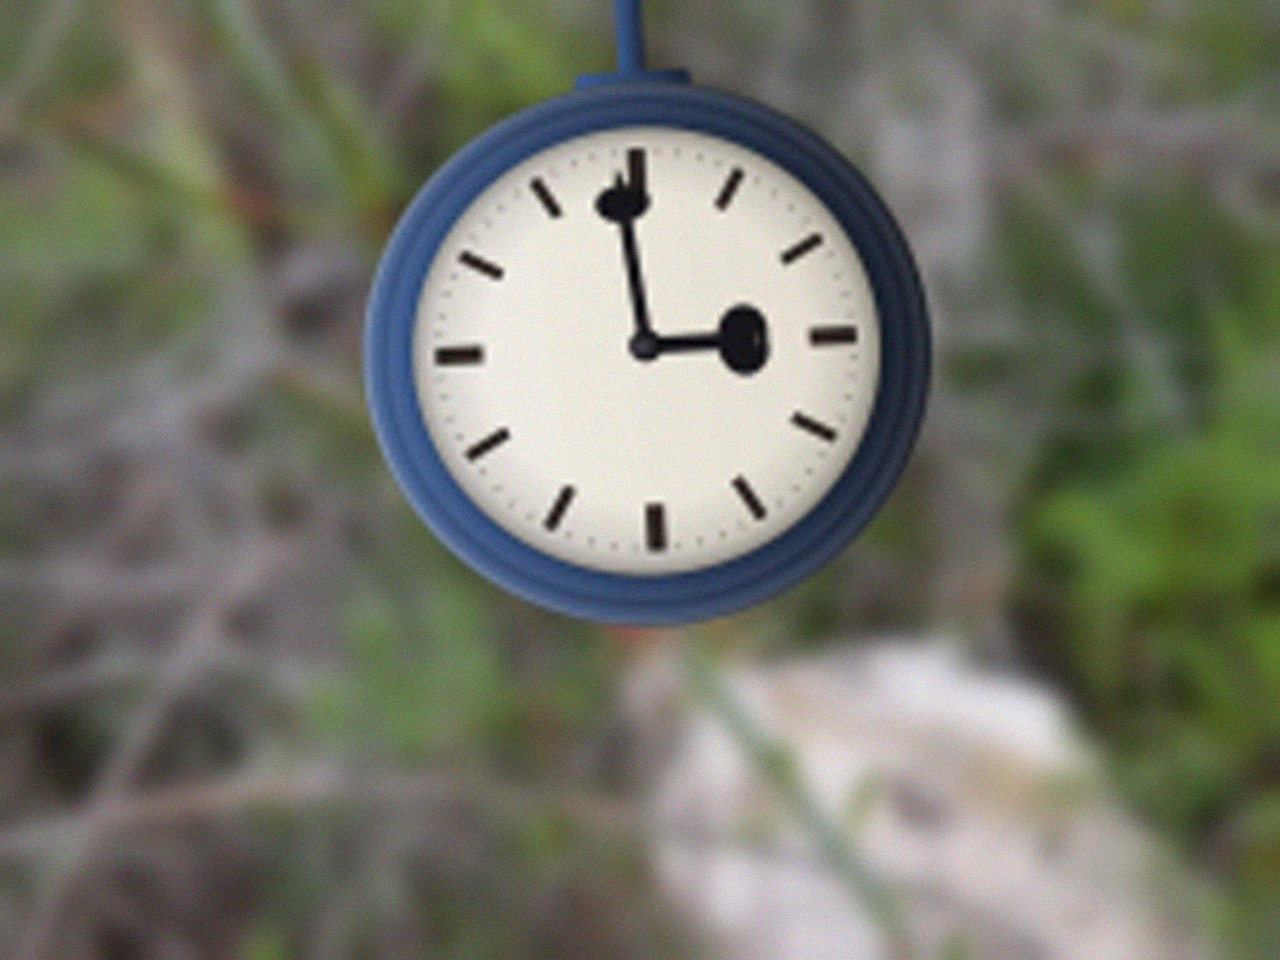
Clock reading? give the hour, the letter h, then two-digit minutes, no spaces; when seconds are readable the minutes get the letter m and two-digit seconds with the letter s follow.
2h59
